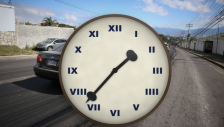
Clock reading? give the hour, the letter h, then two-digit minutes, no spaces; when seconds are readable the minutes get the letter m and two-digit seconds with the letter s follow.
1h37
